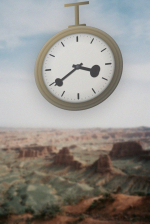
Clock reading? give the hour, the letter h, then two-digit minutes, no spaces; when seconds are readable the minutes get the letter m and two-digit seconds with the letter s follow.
3h39
